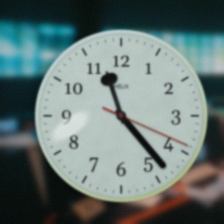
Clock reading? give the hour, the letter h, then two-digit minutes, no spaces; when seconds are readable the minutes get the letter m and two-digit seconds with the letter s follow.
11h23m19s
